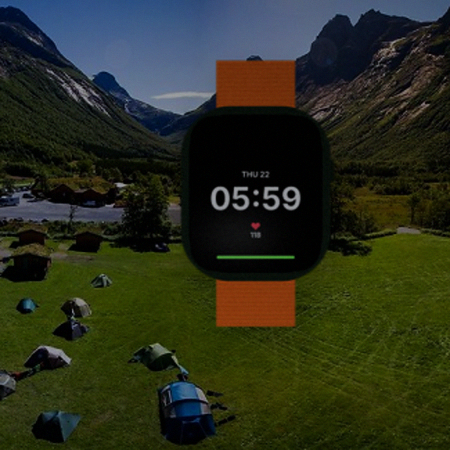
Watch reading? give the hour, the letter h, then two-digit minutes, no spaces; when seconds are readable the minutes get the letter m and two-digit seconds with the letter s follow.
5h59
